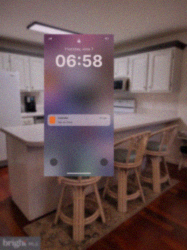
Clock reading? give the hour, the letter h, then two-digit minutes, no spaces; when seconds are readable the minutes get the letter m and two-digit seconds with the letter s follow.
6h58
